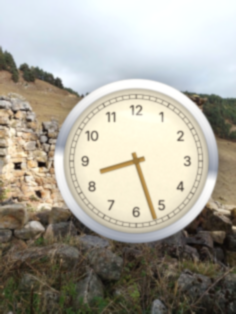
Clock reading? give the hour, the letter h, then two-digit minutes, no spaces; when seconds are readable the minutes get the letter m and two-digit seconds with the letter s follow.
8h27
